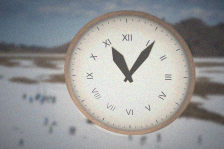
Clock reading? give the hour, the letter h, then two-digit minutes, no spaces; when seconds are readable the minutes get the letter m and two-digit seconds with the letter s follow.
11h06
